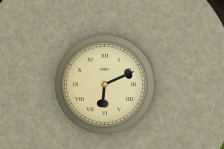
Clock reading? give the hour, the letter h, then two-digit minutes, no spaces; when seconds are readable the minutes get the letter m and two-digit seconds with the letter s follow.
6h11
